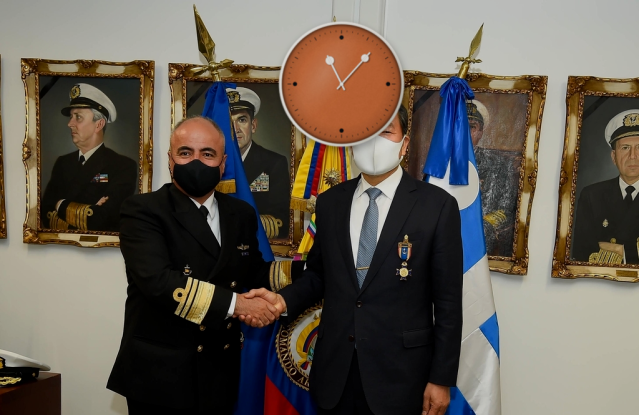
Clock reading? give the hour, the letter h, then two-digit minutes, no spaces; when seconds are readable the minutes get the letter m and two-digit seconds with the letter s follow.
11h07
